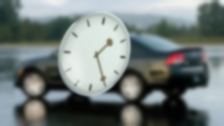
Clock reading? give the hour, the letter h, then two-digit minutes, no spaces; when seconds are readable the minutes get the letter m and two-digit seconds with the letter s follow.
1h25
